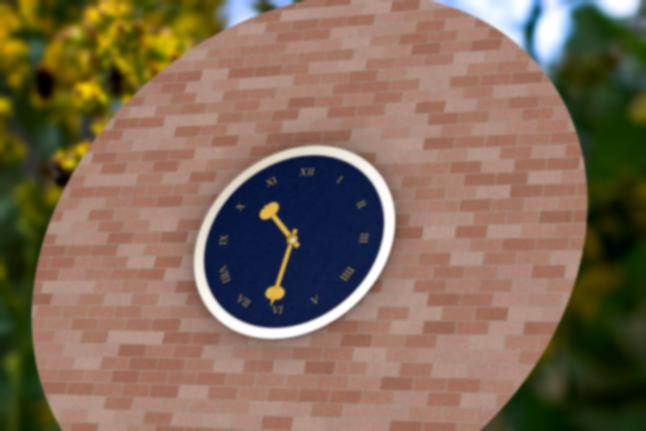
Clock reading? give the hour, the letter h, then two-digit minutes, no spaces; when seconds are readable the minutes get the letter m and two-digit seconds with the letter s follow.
10h31
